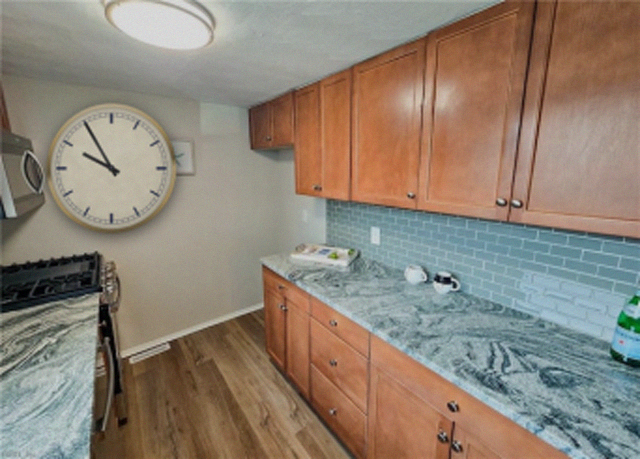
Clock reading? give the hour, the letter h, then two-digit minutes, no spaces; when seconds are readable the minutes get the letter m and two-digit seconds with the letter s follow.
9h55
